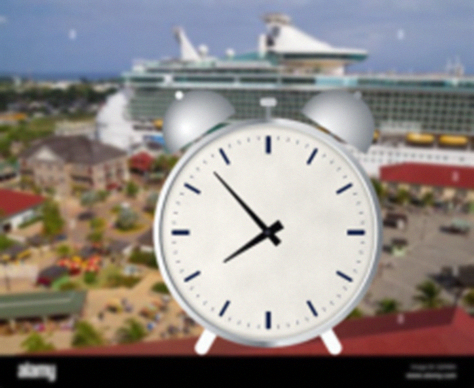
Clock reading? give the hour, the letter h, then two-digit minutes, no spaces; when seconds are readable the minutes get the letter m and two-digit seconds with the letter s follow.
7h53
